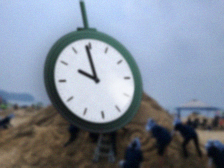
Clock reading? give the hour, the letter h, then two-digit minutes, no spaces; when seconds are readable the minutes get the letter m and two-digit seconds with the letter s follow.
9h59
